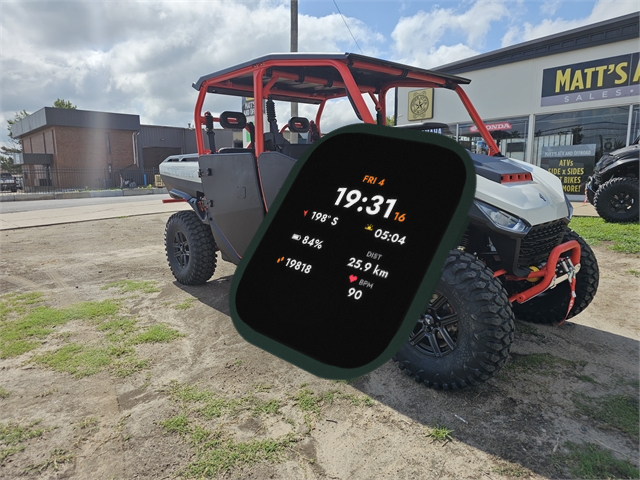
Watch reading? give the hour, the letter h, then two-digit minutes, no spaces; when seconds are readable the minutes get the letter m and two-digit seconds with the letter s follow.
19h31m16s
